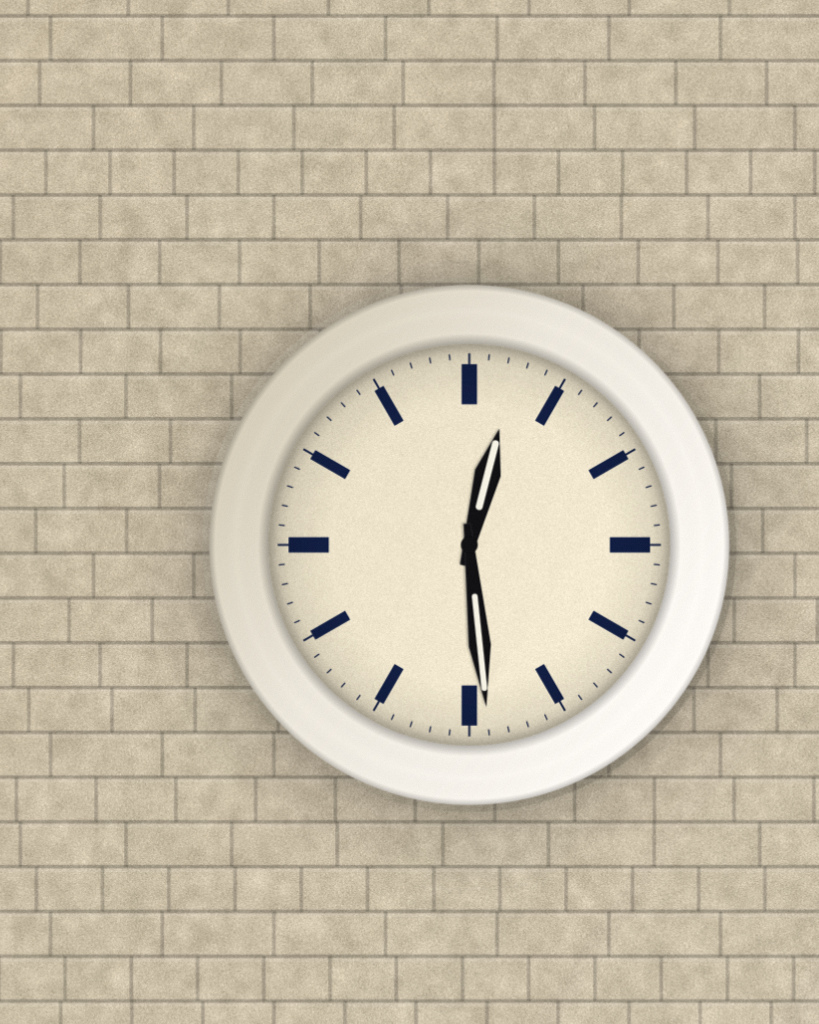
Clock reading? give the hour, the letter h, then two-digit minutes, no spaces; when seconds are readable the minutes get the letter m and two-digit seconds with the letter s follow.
12h29
